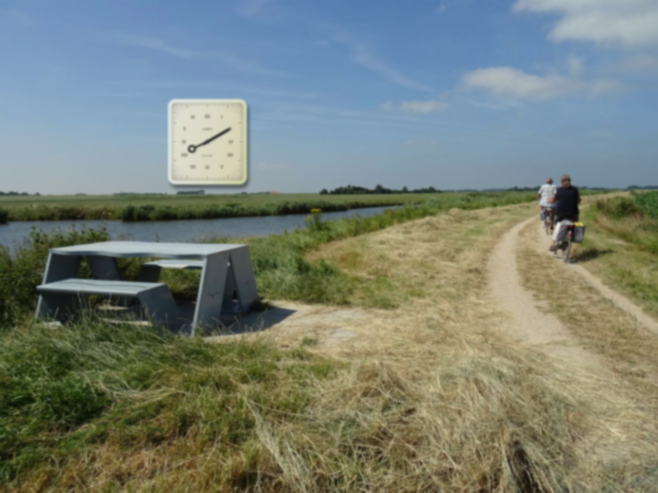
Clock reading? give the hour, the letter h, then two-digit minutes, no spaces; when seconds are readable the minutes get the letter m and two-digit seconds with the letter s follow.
8h10
